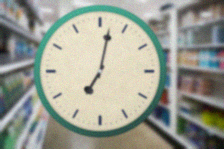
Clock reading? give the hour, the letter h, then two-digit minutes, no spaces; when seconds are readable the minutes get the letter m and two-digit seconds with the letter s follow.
7h02
